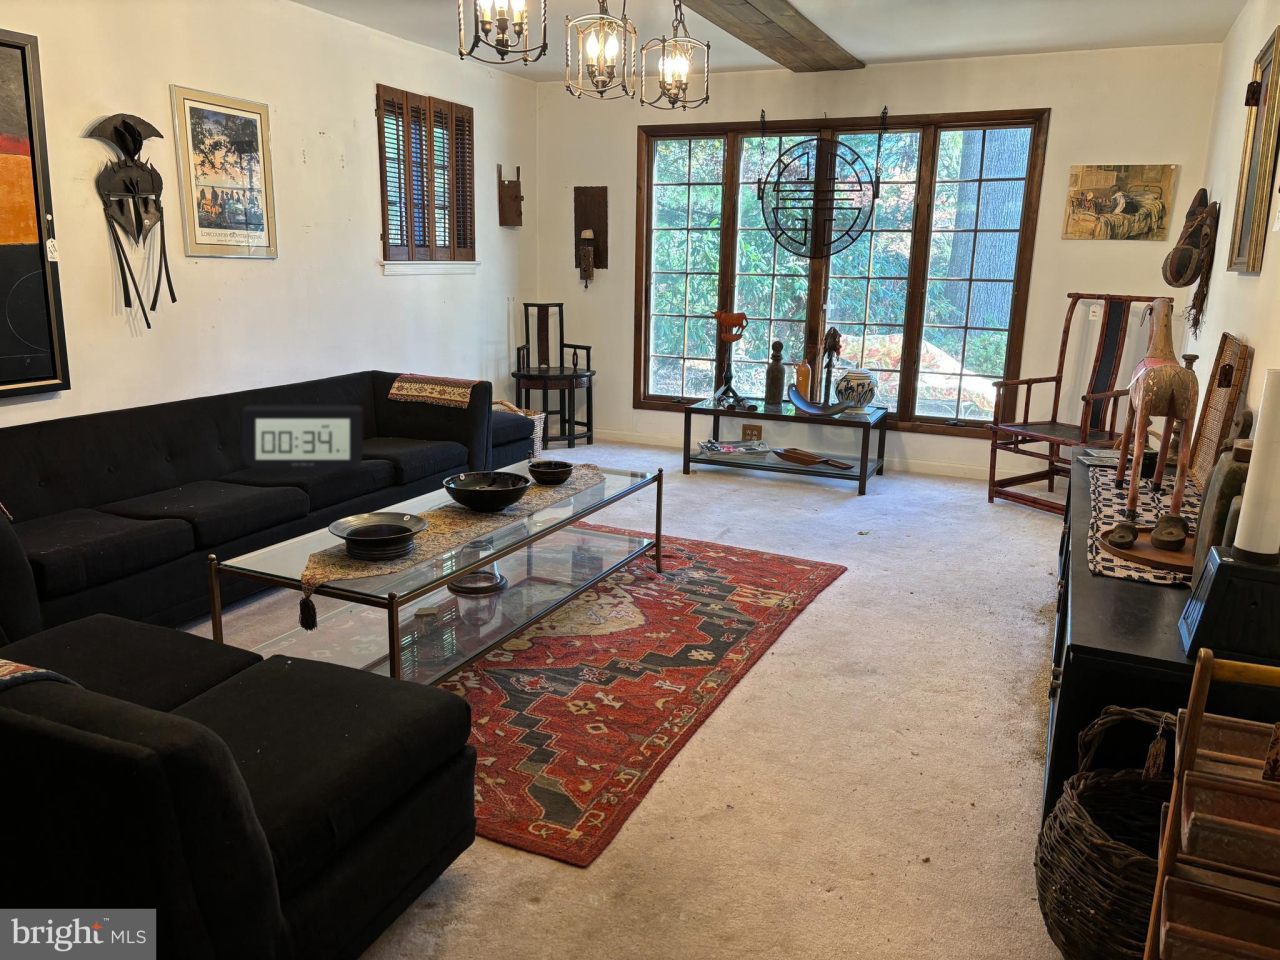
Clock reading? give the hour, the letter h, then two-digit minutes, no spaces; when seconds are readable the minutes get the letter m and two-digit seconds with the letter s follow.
0h34
